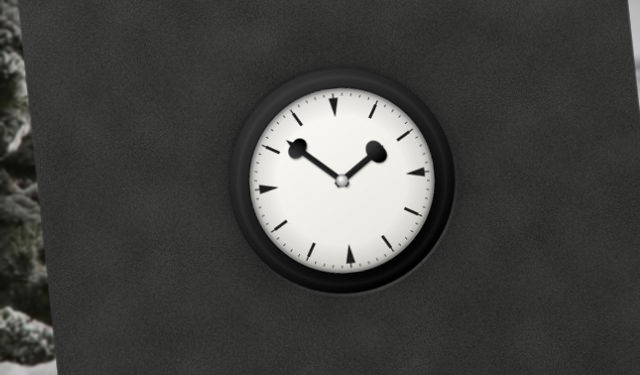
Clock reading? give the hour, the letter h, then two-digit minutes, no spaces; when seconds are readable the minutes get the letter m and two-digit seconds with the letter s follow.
1h52
